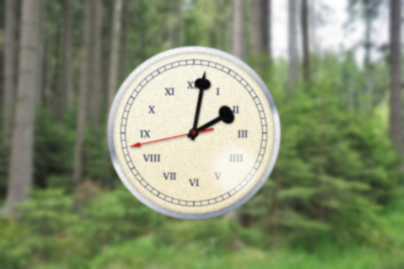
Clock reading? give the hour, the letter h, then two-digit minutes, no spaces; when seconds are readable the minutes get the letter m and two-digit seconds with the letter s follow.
2h01m43s
